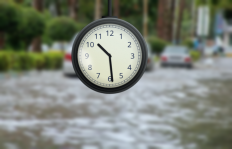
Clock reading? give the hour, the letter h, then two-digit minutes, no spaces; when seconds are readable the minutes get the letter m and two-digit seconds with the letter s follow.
10h29
